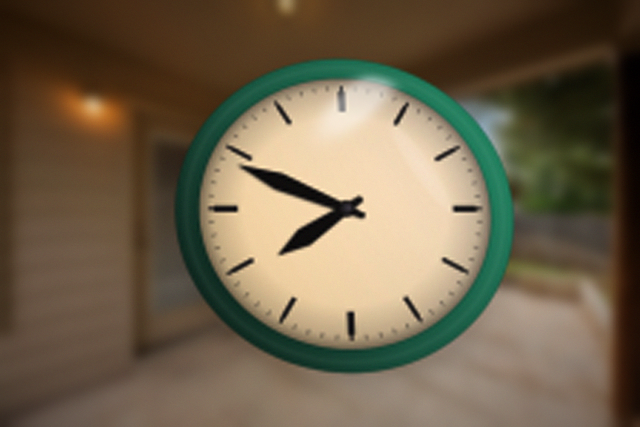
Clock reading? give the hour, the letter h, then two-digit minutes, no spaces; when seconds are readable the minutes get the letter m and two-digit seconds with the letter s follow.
7h49
